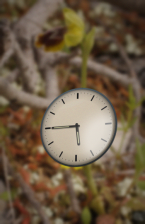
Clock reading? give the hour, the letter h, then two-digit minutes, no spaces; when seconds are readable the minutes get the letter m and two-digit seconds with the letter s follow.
5h45
